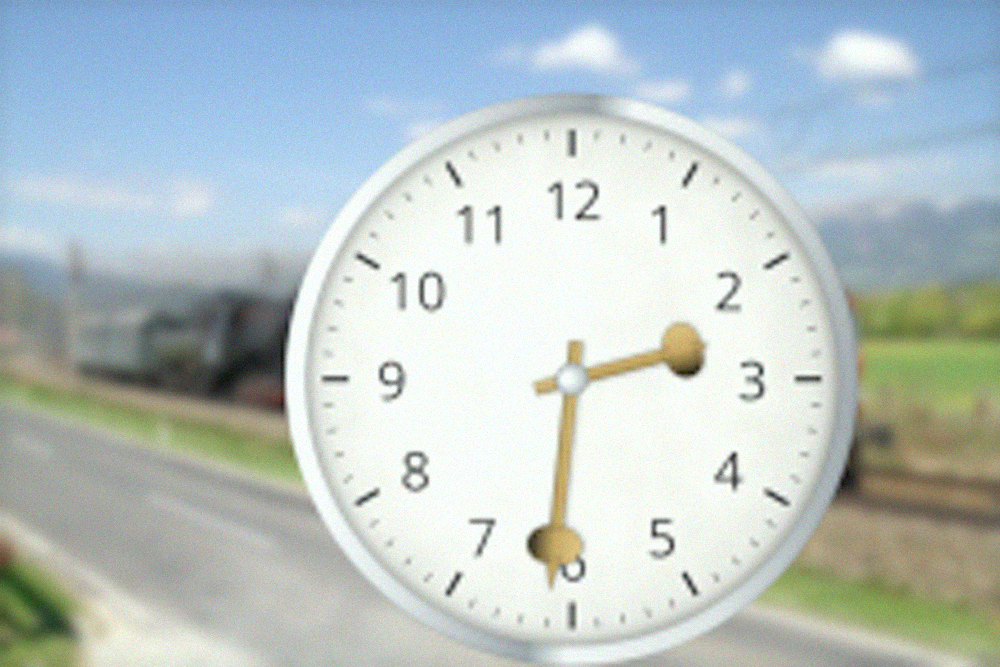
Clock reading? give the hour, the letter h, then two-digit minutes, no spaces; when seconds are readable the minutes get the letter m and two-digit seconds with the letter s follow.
2h31
